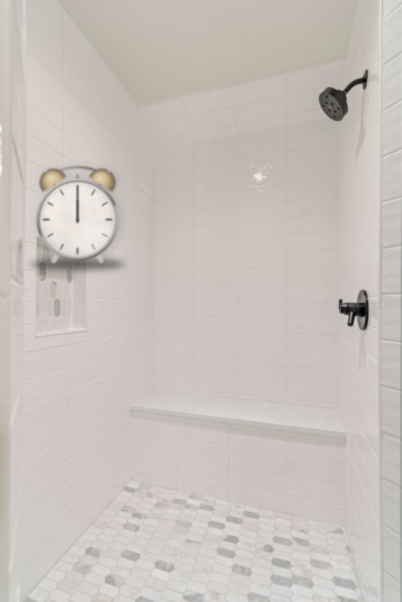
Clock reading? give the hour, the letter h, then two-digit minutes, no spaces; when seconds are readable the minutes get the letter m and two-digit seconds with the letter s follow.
12h00
